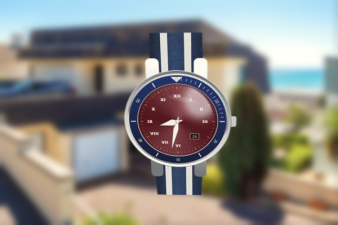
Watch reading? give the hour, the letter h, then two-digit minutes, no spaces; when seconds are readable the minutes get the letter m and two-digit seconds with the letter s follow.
8h32
